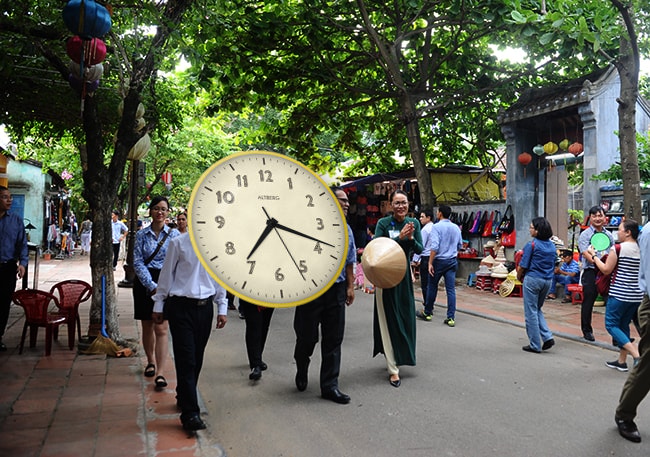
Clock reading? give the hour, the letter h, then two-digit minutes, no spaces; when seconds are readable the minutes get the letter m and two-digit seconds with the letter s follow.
7h18m26s
